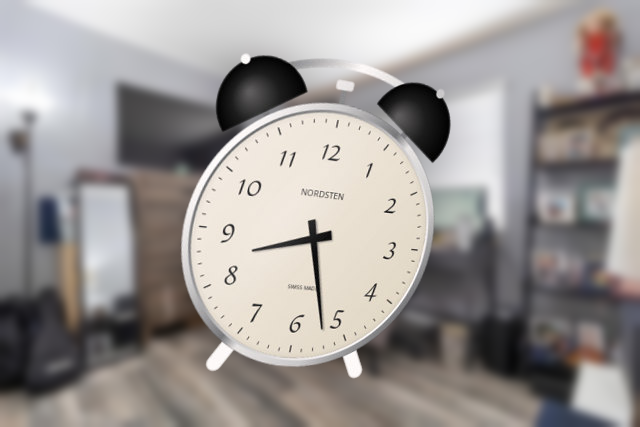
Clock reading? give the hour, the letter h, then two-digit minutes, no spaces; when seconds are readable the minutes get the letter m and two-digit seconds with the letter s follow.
8h27
